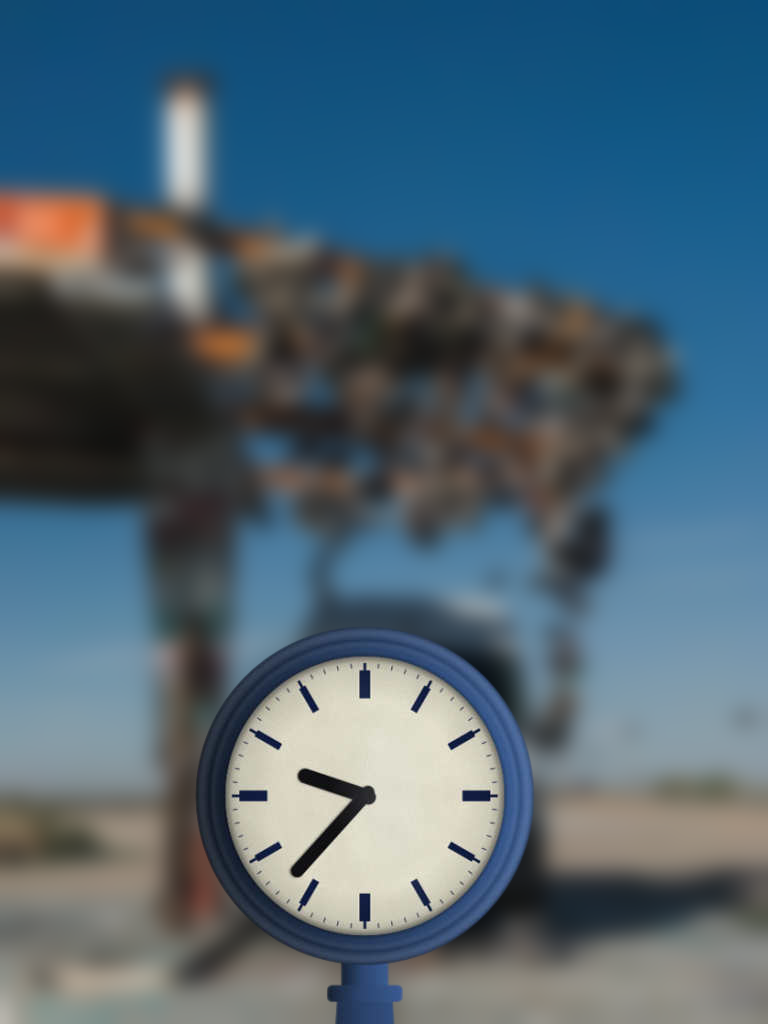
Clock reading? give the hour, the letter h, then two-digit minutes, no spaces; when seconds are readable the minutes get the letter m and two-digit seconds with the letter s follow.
9h37
